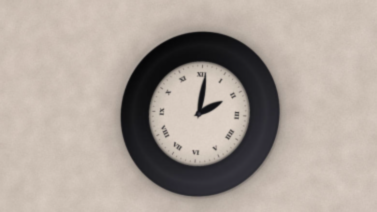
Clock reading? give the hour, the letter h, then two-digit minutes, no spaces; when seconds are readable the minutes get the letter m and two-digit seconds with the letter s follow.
2h01
